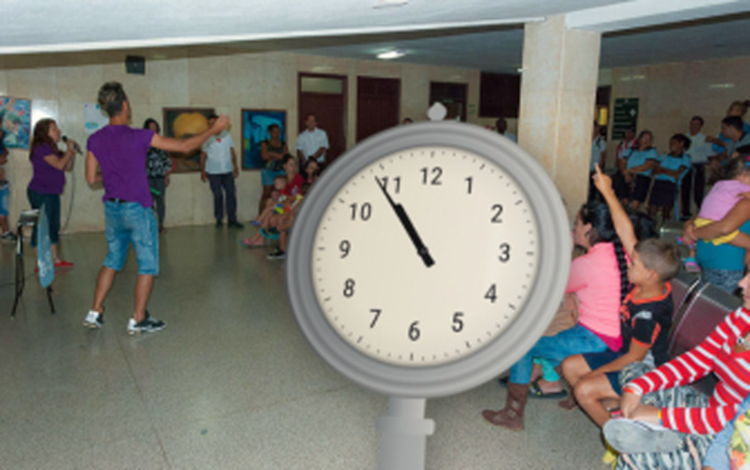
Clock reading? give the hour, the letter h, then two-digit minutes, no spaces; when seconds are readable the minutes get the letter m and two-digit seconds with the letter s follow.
10h54
